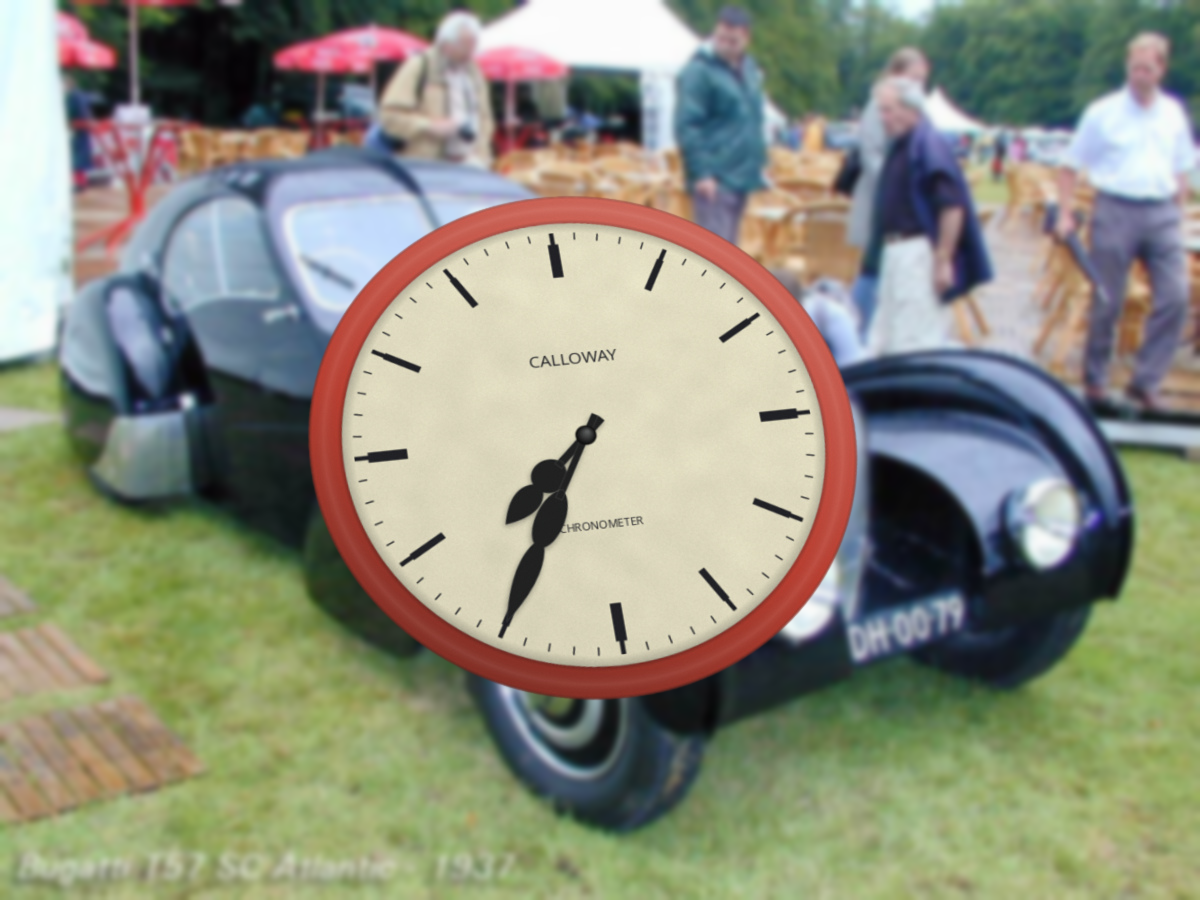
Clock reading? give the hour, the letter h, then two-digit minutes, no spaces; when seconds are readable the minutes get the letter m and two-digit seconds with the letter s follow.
7h35
